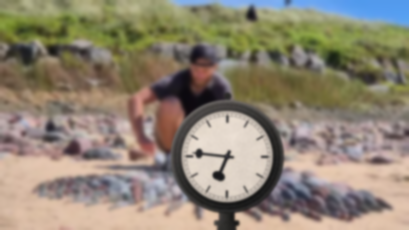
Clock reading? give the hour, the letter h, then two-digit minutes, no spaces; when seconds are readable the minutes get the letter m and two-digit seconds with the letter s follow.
6h46
